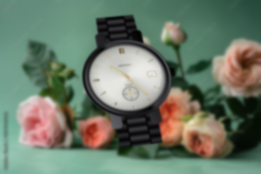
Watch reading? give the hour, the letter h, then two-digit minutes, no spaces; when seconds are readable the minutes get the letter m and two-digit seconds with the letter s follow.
10h24
